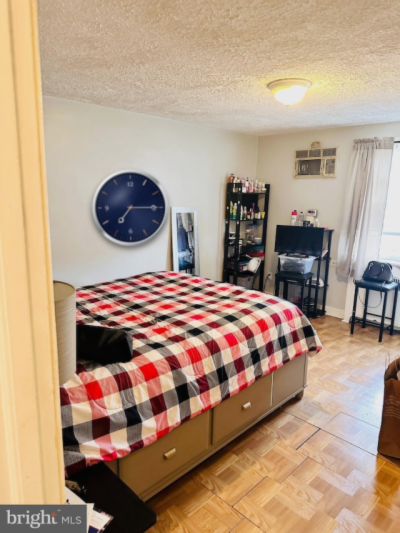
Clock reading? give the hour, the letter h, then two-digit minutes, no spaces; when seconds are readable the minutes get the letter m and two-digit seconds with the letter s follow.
7h15
